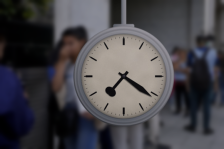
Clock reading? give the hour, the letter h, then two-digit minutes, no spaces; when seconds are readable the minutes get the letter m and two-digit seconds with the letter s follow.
7h21
